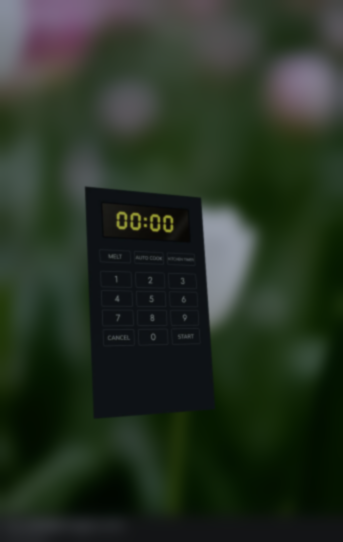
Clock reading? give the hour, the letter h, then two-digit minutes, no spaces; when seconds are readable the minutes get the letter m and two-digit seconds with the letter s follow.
0h00
